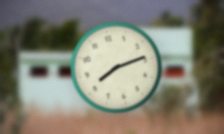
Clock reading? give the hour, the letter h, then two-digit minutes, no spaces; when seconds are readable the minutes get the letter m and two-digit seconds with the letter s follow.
8h14
